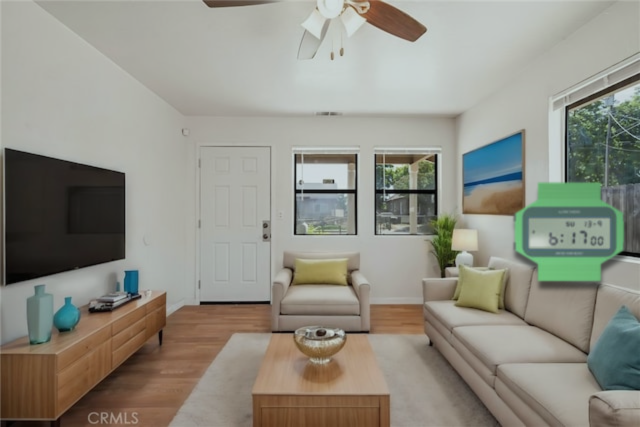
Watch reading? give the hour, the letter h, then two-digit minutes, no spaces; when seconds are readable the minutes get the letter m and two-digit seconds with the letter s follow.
6h17
